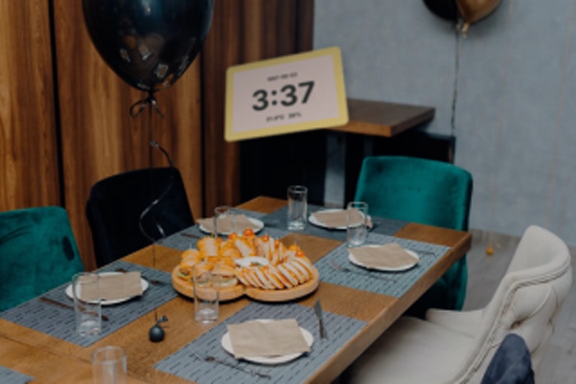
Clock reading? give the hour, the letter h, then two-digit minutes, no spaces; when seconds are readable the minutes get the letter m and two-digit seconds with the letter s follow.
3h37
